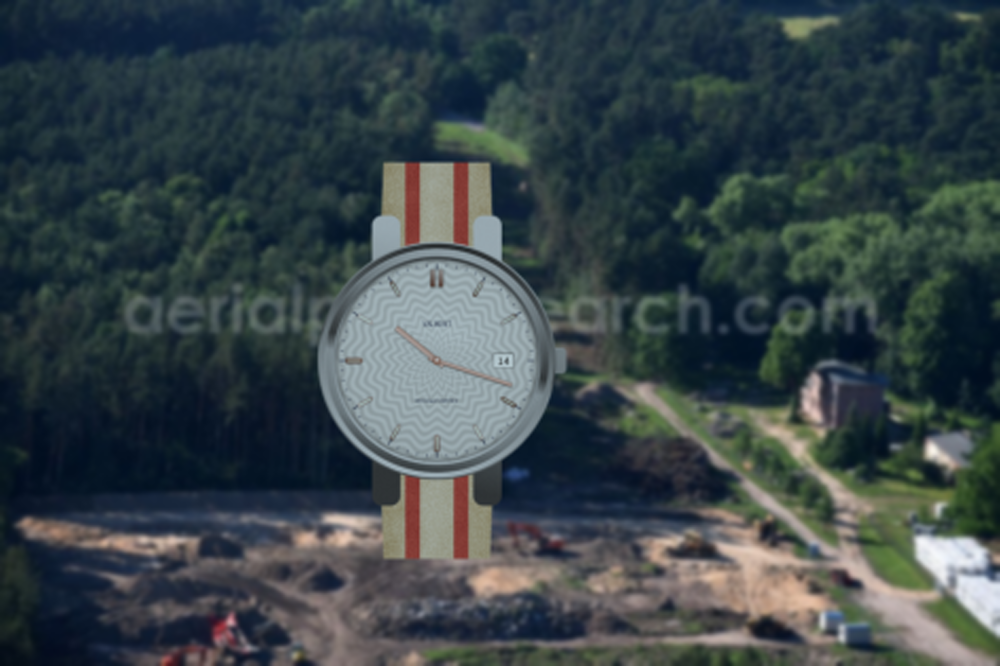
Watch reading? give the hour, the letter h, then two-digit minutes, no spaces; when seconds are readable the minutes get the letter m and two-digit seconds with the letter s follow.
10h18
